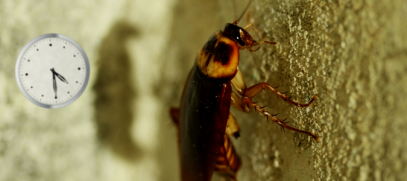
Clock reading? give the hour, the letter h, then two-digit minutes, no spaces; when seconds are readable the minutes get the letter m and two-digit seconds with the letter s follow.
4h30
